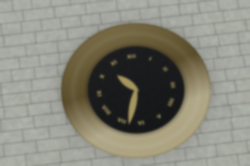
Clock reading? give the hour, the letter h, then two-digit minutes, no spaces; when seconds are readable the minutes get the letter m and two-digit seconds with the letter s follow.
10h33
